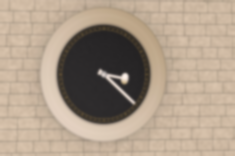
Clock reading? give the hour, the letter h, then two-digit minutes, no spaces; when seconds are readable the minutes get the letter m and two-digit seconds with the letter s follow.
3h22
